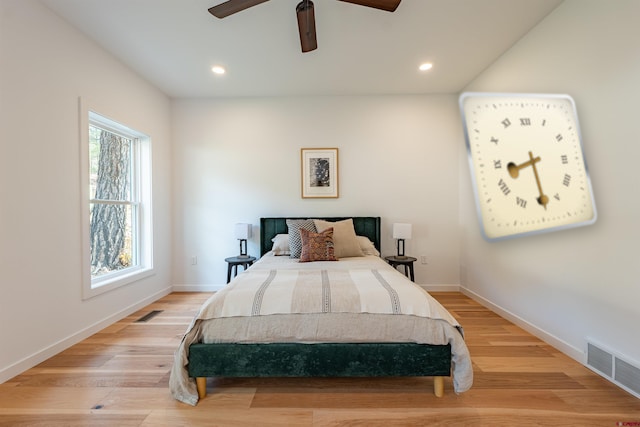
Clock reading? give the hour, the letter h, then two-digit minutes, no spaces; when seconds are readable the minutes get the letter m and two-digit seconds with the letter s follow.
8h29
